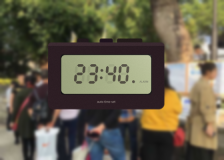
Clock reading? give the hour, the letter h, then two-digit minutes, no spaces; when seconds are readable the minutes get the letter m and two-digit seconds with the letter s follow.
23h40
